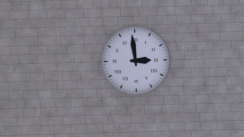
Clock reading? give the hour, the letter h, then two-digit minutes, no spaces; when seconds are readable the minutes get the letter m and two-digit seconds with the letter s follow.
2h59
